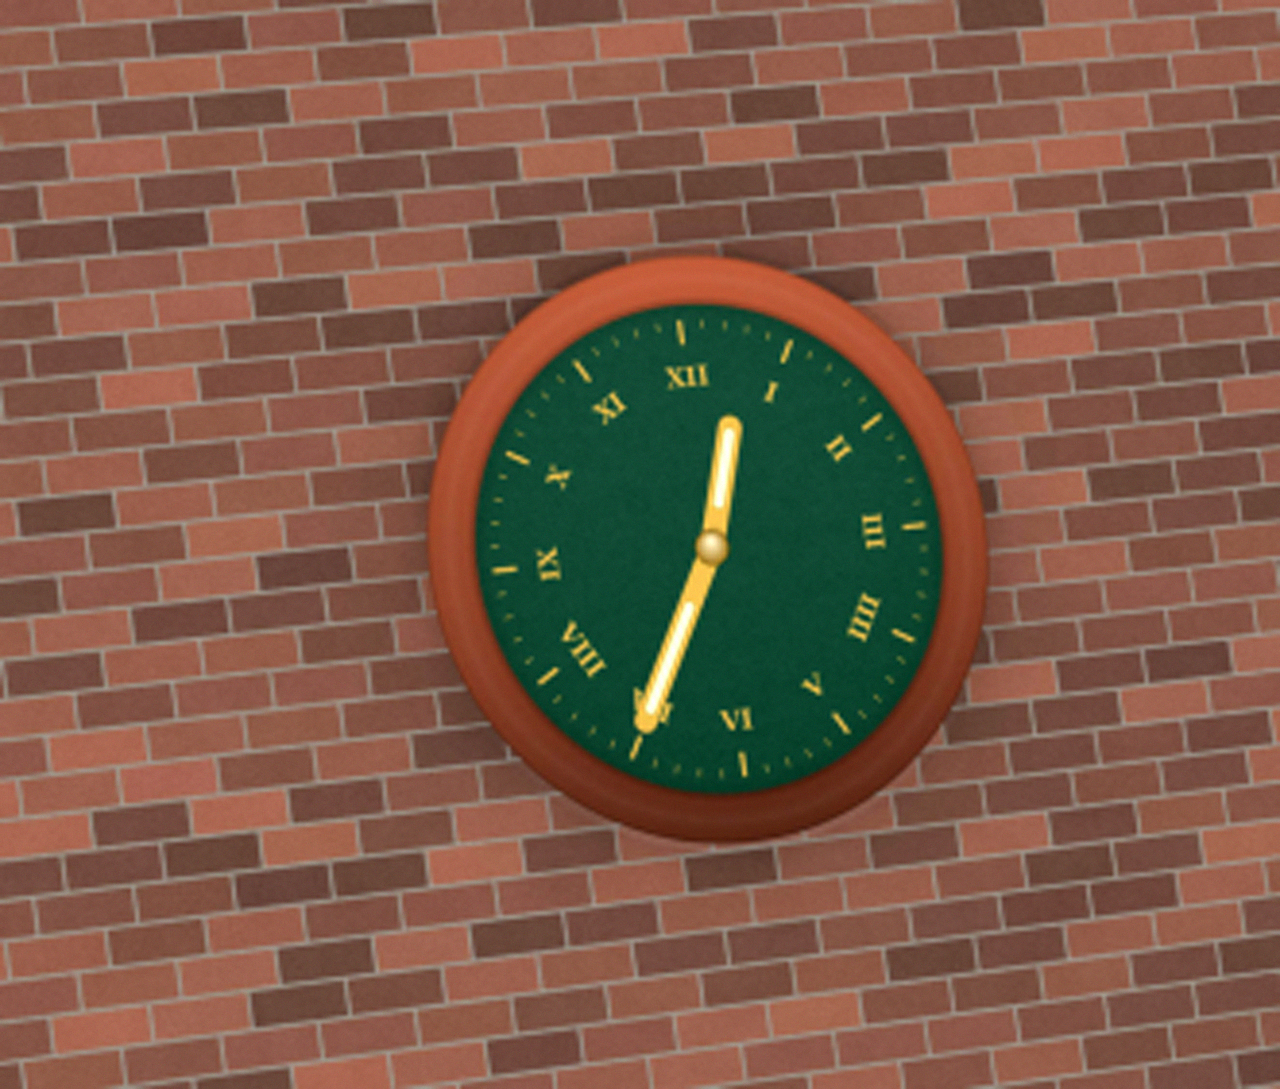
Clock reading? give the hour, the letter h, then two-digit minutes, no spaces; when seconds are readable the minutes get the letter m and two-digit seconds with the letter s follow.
12h35
